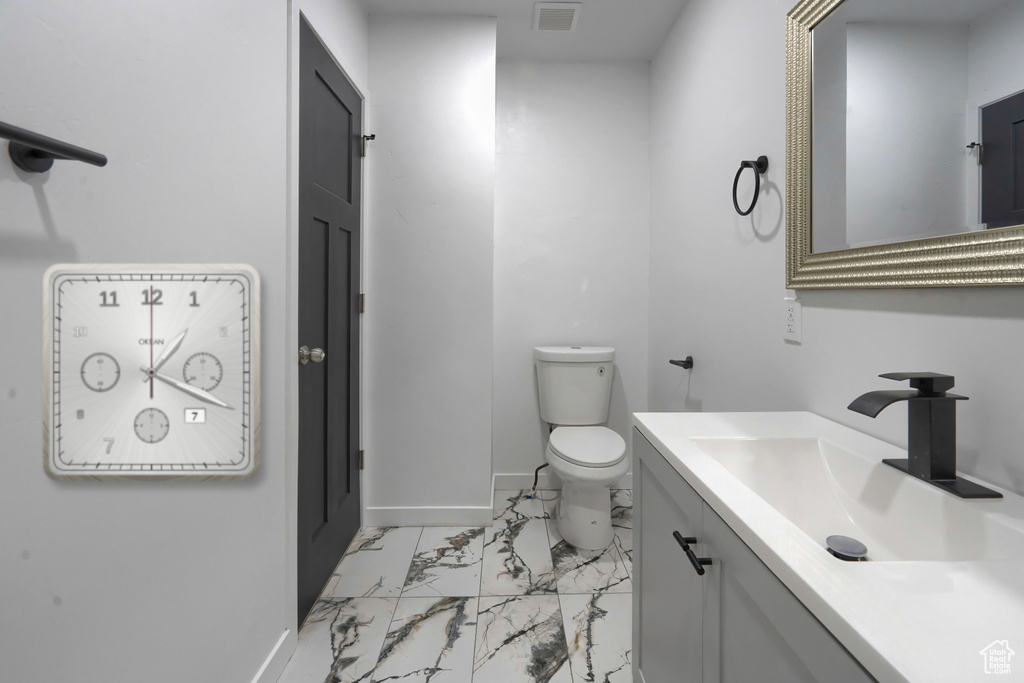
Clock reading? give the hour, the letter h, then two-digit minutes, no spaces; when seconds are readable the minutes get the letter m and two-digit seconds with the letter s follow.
1h19
